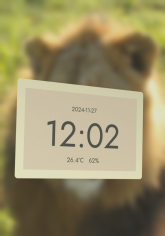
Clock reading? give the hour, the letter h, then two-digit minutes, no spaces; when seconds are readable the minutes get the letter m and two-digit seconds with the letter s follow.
12h02
